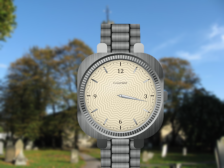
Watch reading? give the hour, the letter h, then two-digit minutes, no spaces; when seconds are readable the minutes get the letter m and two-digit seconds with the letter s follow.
3h17
